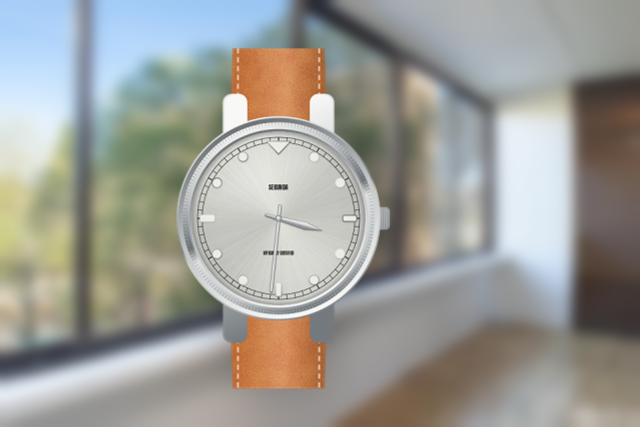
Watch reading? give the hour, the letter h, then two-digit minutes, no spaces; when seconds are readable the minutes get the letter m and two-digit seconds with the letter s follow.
3h31
